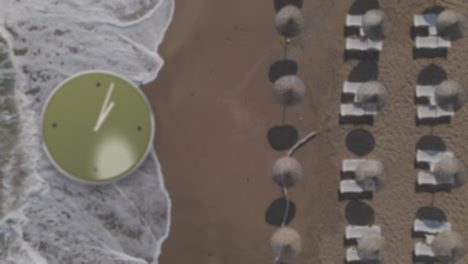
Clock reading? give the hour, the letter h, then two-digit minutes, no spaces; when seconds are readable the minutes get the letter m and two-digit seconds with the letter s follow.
1h03
